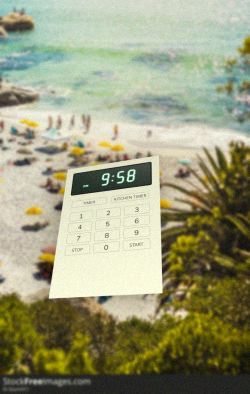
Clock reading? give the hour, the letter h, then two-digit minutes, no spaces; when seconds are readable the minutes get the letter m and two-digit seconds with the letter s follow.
9h58
